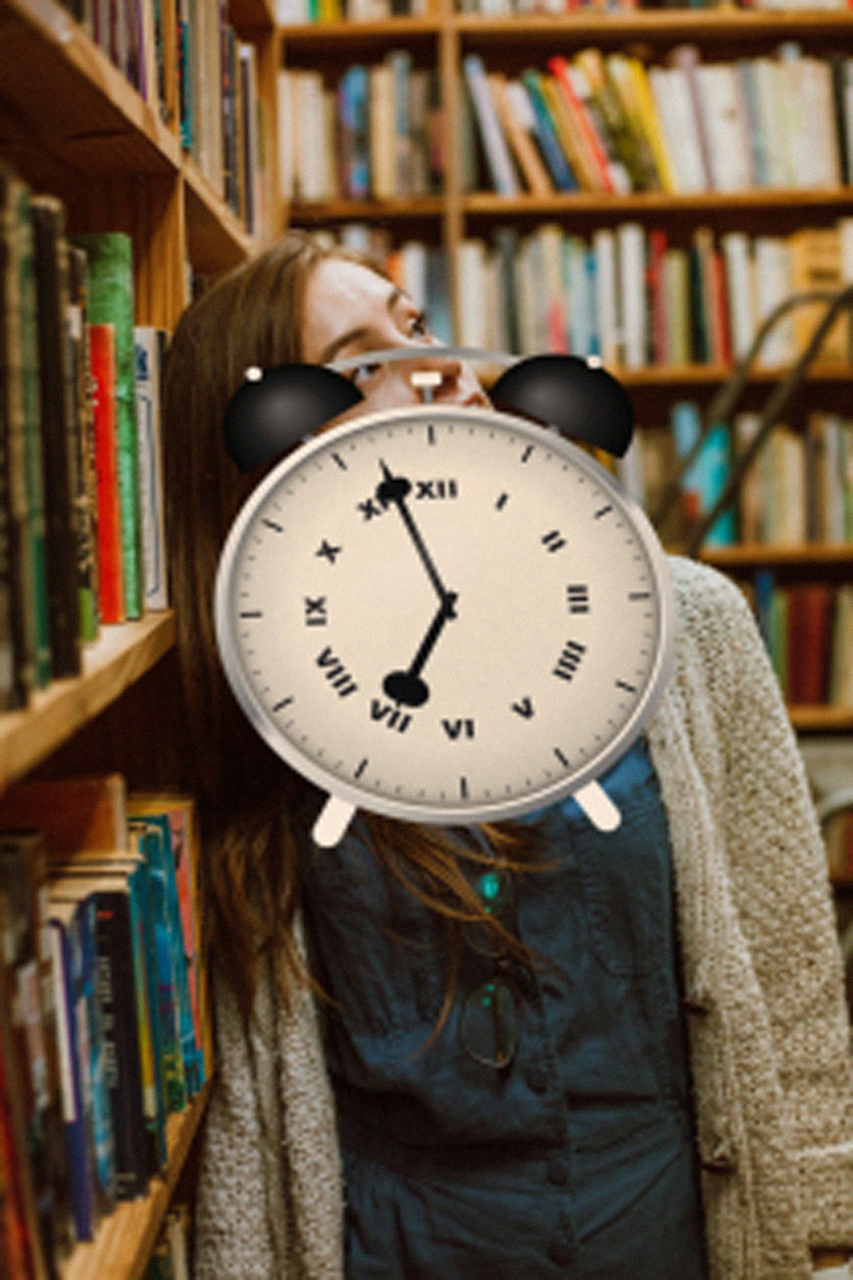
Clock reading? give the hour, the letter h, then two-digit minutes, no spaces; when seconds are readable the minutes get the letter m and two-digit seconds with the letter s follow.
6h57
